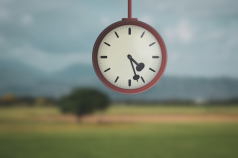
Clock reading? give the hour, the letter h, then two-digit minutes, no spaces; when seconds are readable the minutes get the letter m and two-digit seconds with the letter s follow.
4h27
